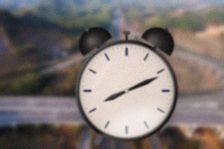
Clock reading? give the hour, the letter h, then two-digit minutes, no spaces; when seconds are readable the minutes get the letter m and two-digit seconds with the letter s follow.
8h11
